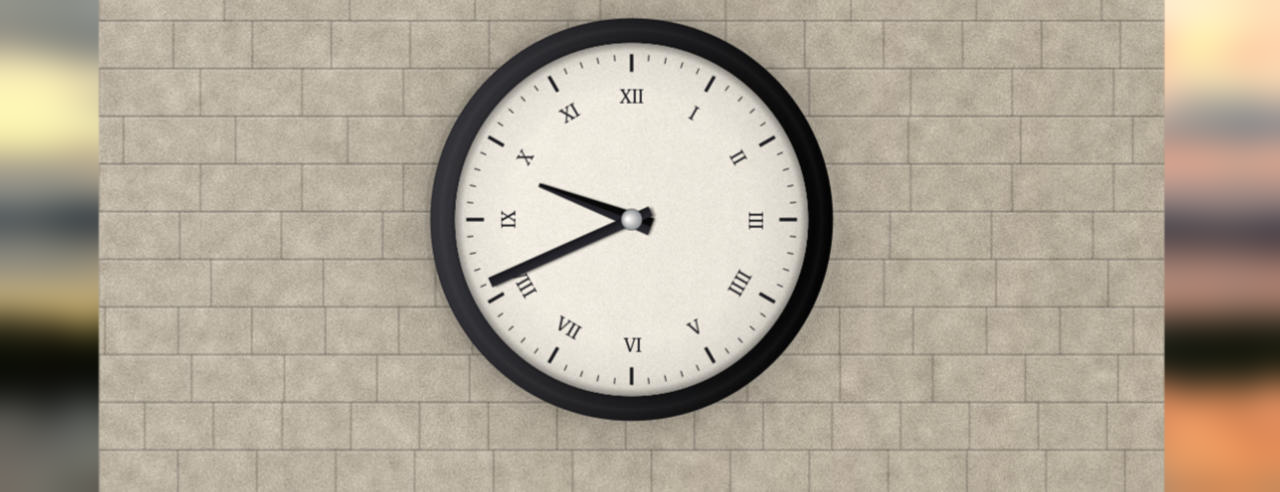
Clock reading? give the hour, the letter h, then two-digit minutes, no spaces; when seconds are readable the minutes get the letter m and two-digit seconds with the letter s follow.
9h41
